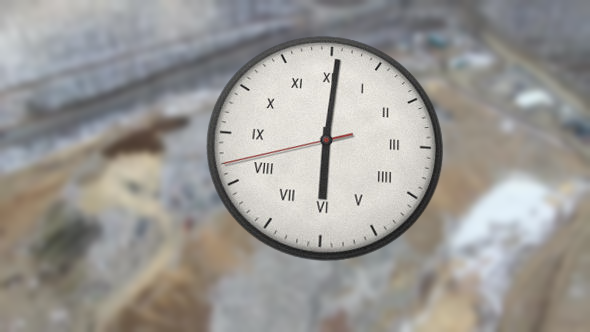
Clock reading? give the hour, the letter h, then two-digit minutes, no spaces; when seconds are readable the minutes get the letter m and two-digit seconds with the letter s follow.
6h00m42s
